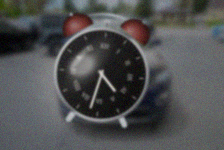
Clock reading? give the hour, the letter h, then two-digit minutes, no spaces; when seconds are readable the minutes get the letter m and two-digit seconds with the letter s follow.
4h32
